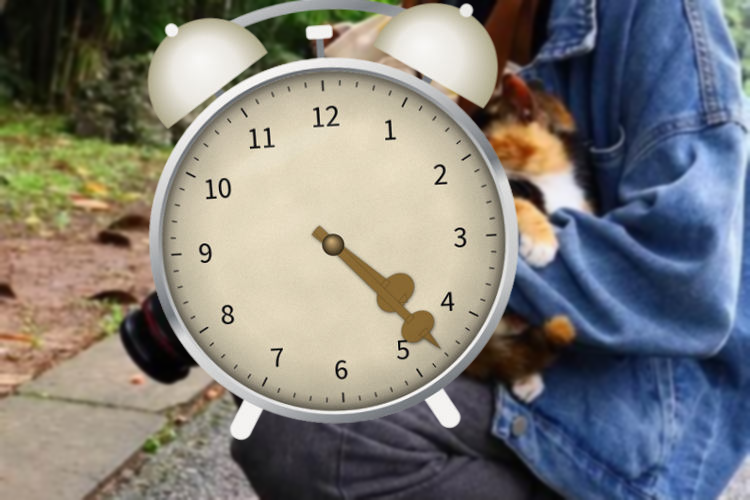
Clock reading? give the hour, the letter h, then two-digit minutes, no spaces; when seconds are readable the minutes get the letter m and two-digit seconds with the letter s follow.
4h23
